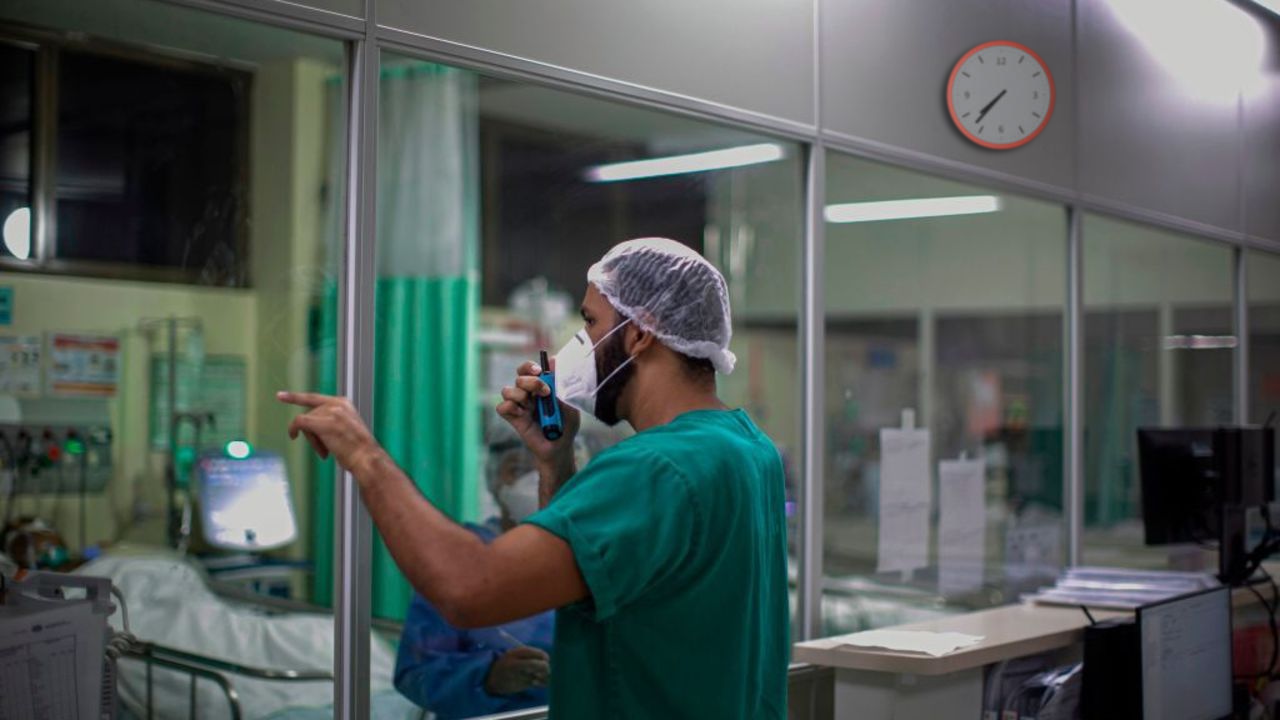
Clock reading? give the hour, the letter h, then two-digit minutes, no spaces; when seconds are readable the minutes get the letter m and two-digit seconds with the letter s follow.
7h37
